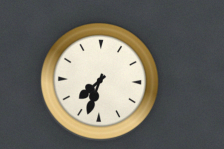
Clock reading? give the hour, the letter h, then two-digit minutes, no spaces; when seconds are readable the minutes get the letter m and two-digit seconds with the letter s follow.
7h33
